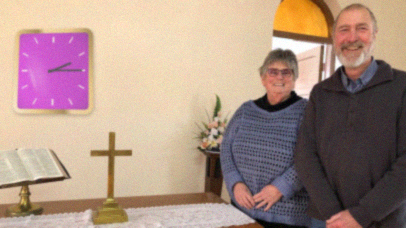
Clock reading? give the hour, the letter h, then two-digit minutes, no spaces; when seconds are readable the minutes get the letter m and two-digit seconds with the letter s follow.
2h15
